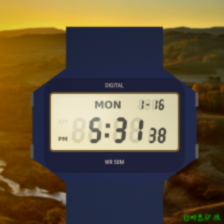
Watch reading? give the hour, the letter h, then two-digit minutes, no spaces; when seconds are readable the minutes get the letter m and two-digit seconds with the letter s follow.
5h31m38s
